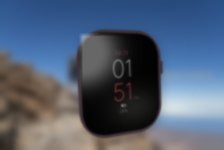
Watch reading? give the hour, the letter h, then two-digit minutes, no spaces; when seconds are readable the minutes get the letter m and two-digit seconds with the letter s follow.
1h51
